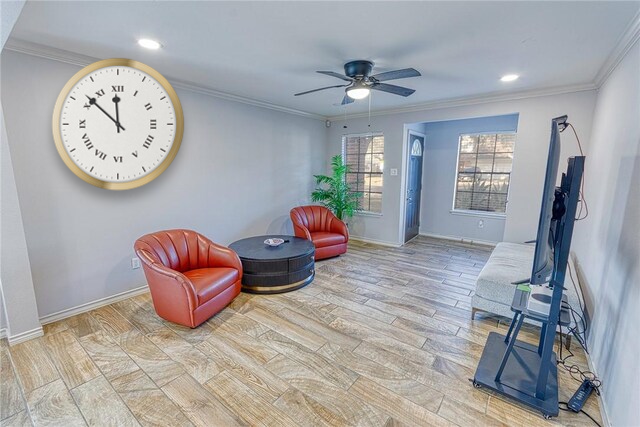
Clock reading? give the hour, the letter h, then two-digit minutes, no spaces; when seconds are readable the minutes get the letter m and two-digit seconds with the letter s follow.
11h52
